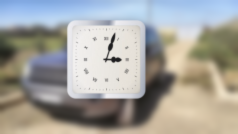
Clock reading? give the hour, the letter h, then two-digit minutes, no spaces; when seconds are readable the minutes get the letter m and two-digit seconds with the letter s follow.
3h03
